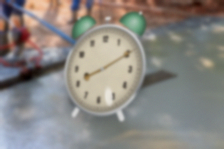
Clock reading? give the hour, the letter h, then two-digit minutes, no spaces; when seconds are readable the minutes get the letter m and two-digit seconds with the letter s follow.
8h10
